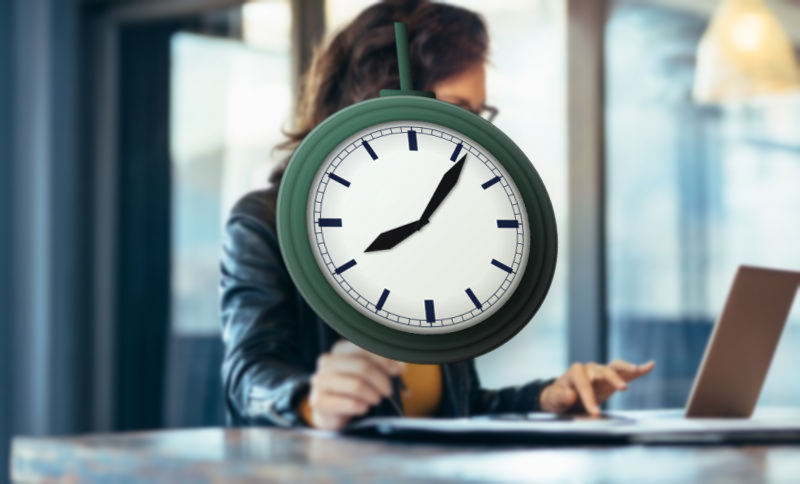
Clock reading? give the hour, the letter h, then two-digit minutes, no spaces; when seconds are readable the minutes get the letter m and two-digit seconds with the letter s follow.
8h06
